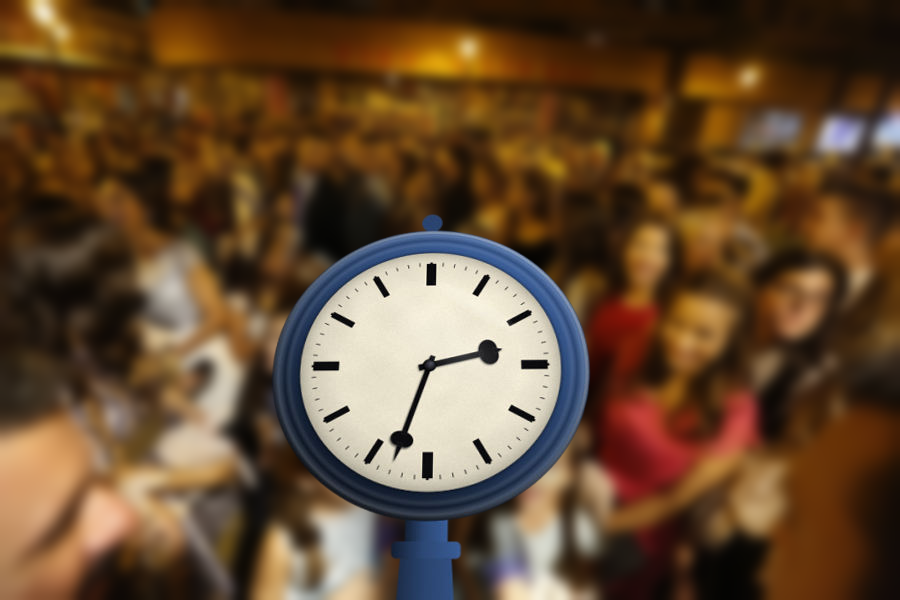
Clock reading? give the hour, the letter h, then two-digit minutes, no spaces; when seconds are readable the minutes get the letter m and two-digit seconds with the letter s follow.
2h33
